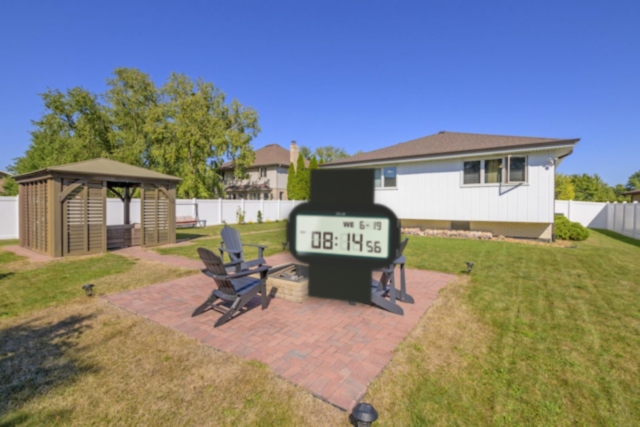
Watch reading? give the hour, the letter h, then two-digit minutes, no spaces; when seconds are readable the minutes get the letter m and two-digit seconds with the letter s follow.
8h14
